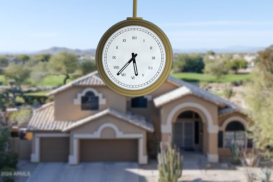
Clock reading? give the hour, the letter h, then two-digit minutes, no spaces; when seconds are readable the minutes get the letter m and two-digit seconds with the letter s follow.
5h37
